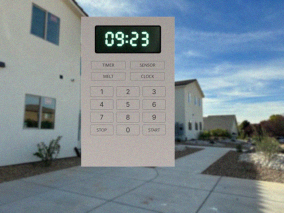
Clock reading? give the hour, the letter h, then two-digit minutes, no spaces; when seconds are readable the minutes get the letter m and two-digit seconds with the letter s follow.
9h23
